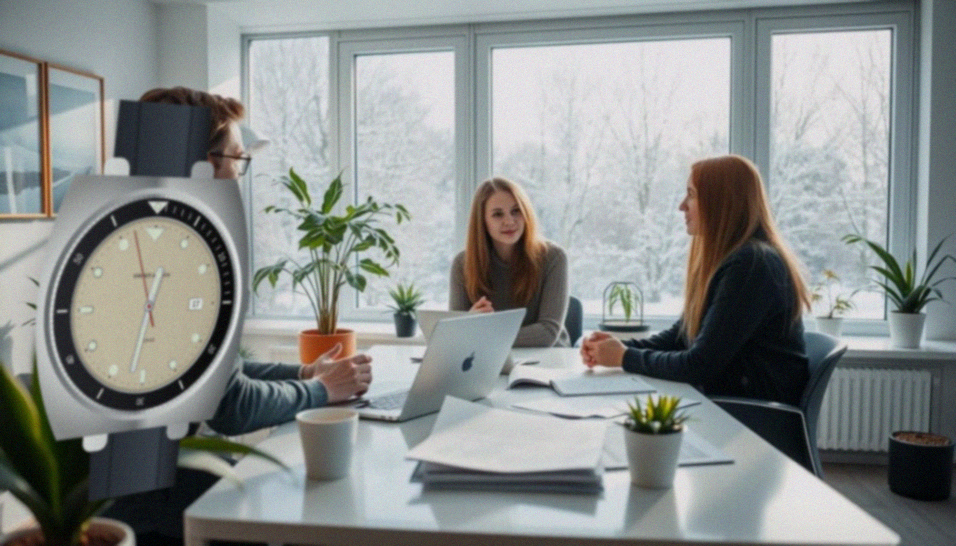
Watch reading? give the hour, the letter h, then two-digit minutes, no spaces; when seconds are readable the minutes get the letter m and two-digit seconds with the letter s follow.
12h31m57s
